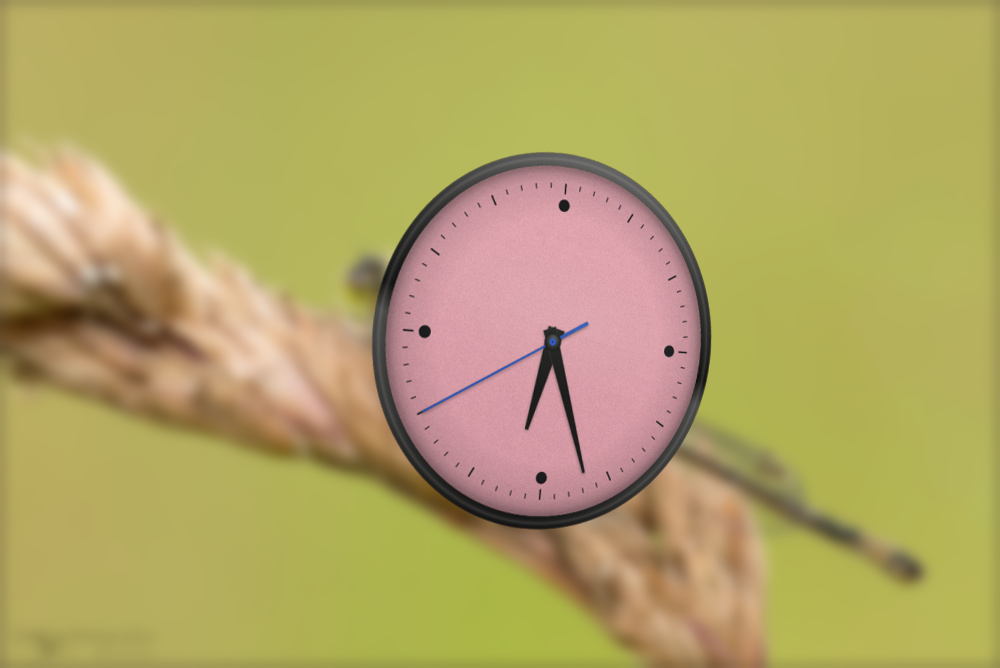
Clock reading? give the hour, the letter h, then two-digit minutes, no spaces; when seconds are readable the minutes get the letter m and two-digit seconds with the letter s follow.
6h26m40s
